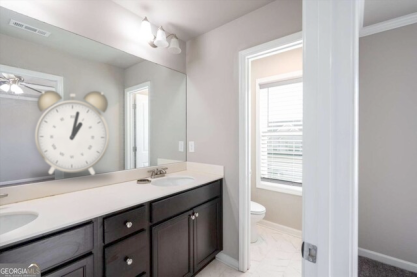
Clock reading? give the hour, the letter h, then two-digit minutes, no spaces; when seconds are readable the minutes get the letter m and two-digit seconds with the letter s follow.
1h02
